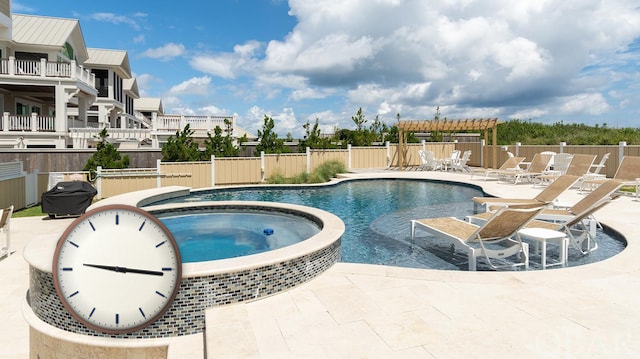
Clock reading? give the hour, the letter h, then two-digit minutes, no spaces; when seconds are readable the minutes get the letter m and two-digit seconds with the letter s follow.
9h16
